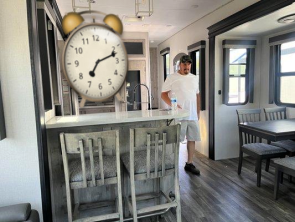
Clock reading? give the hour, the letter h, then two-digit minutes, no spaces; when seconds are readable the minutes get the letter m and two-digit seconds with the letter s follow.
7h12
